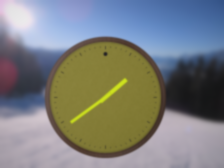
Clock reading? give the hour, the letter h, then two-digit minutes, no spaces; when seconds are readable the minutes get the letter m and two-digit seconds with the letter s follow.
1h39
